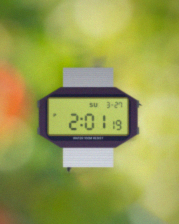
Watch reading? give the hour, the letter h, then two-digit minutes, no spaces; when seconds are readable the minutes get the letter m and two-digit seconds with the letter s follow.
2h01m19s
